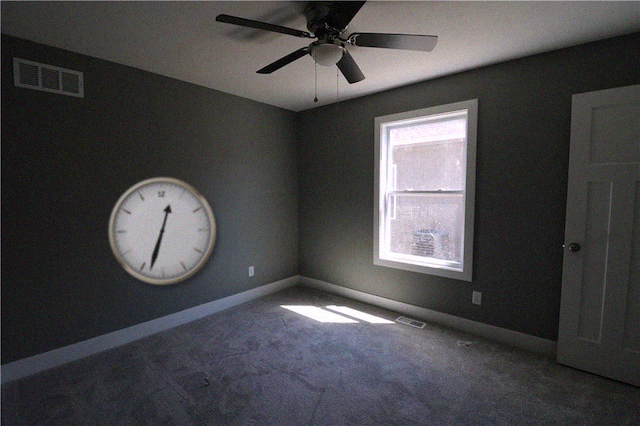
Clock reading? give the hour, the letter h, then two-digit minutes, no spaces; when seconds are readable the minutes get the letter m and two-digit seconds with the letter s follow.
12h33
